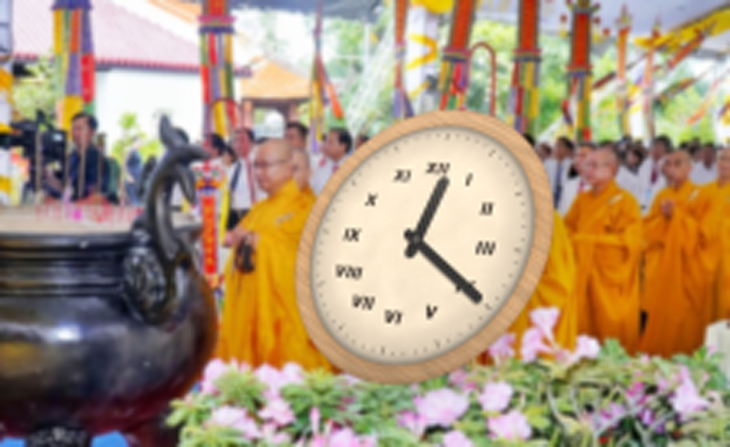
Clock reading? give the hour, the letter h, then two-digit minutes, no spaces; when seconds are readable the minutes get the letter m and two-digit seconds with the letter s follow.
12h20
